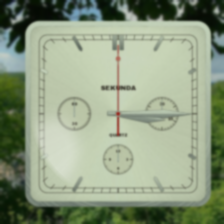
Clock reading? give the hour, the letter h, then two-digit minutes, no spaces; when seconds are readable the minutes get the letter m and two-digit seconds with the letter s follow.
3h15
